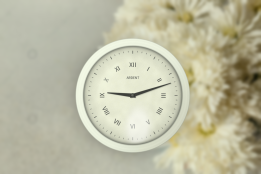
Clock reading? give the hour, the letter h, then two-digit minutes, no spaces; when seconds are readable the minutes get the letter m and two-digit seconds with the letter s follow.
9h12
